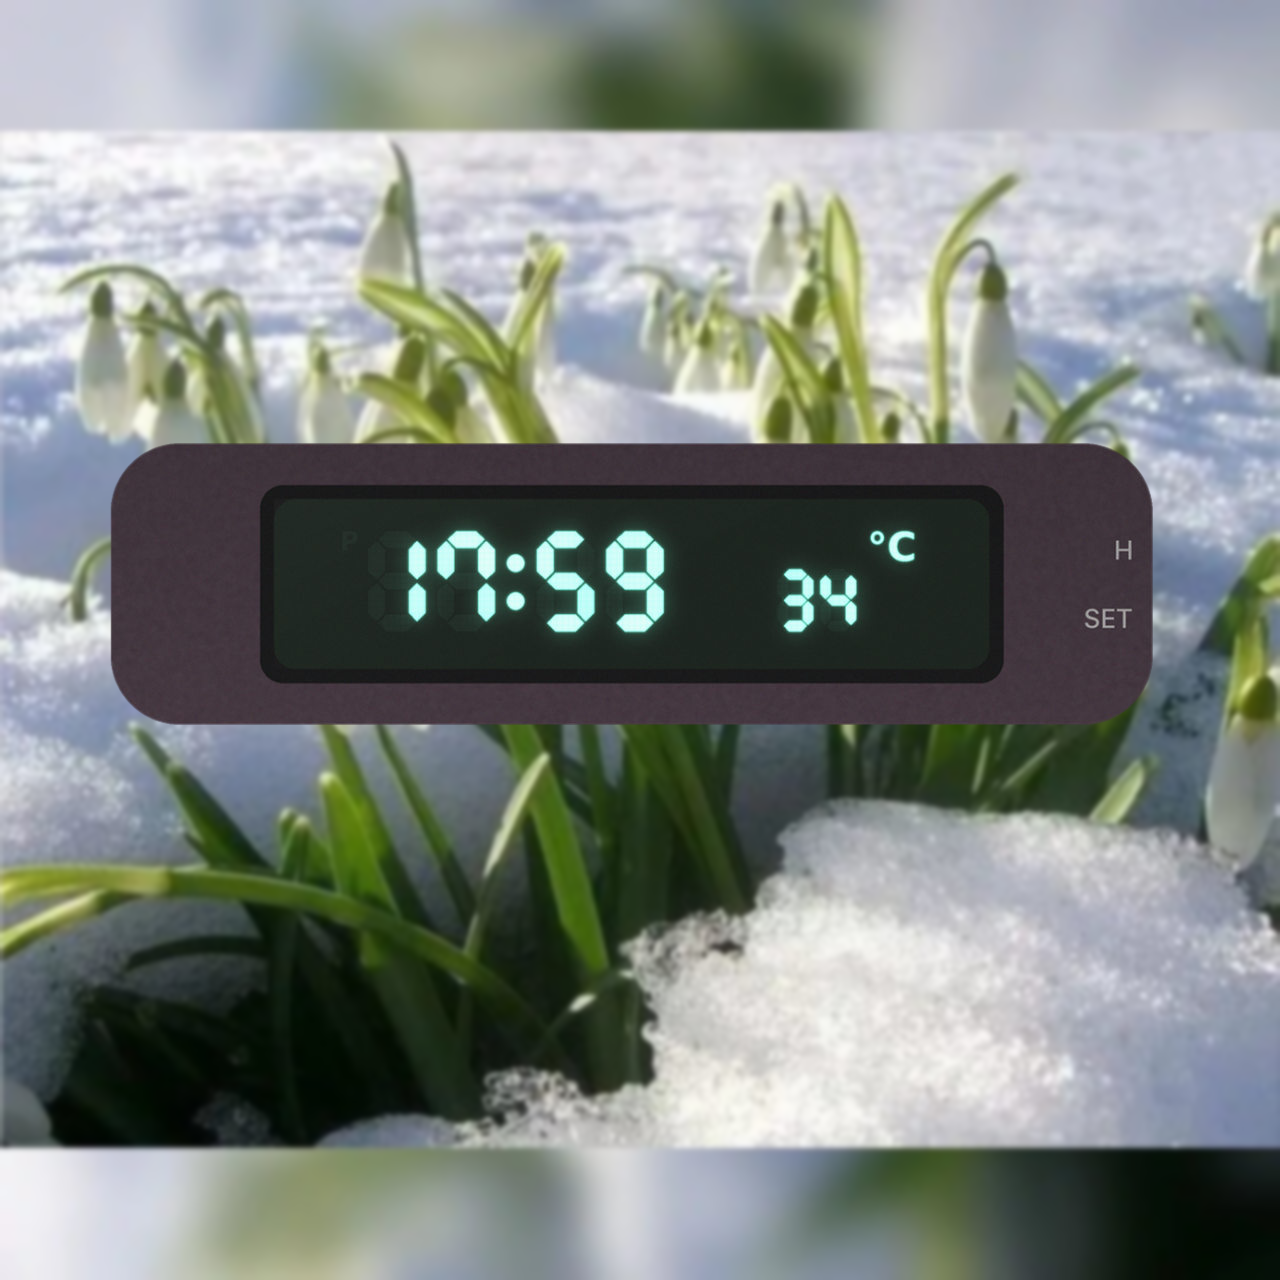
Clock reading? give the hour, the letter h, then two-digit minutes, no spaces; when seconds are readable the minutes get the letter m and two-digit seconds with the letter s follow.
17h59
